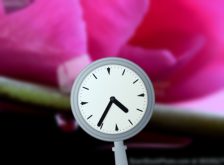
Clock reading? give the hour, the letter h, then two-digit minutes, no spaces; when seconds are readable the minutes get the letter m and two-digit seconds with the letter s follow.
4h36
